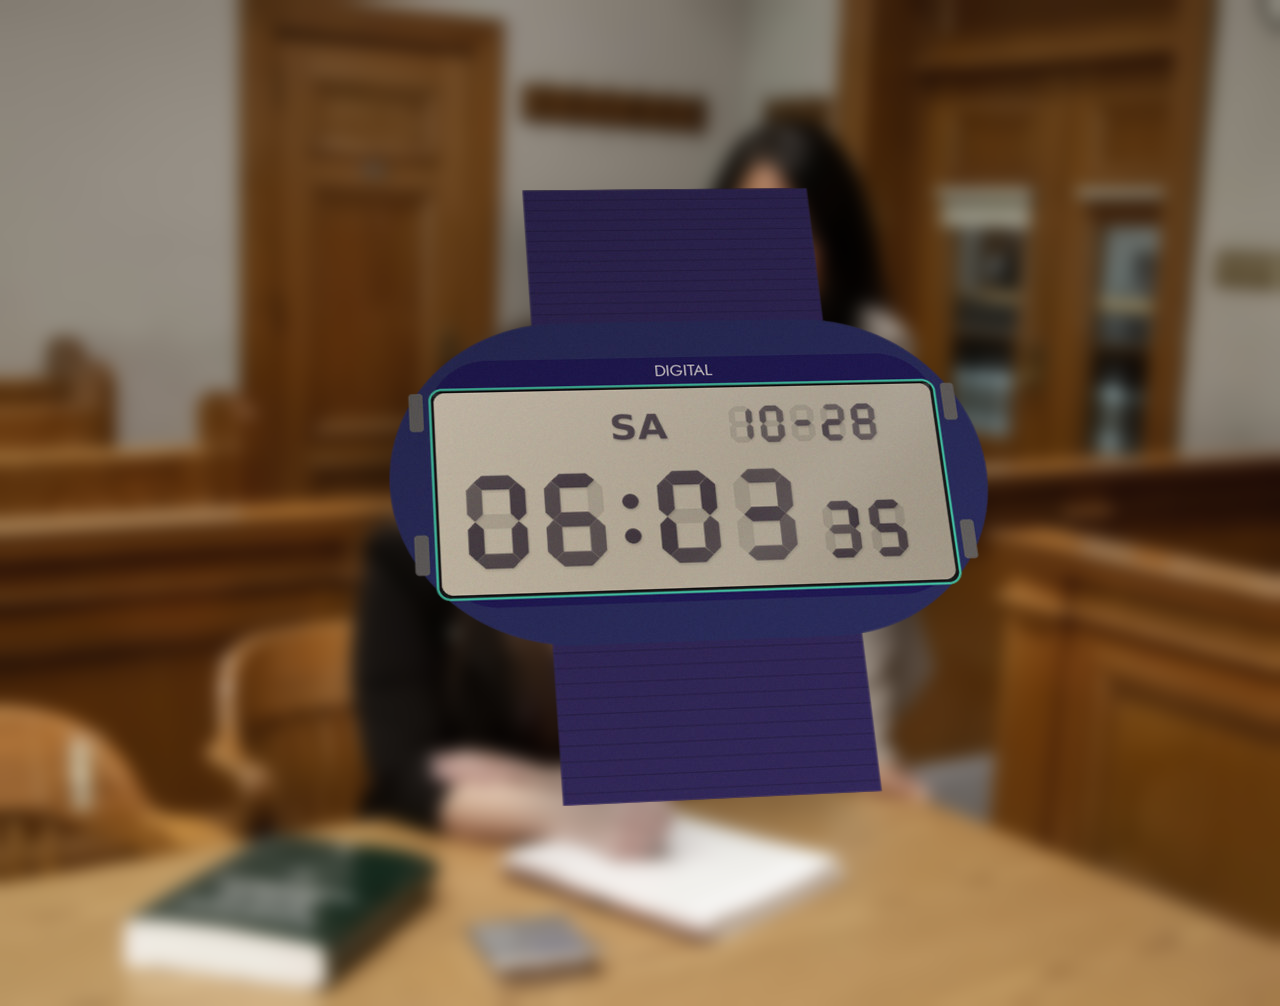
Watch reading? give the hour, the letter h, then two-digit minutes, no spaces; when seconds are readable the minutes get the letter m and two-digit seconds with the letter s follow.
6h03m35s
